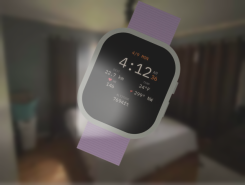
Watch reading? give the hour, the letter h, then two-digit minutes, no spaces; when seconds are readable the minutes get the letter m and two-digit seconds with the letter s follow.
4h12
